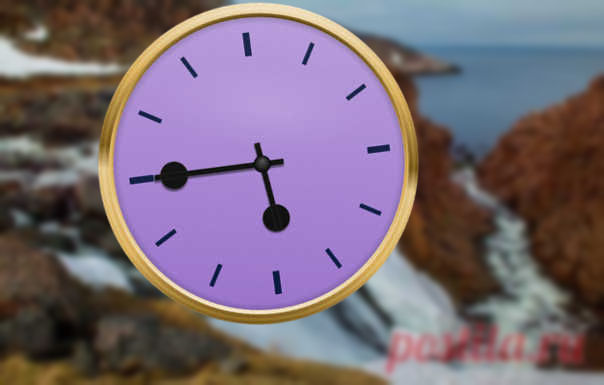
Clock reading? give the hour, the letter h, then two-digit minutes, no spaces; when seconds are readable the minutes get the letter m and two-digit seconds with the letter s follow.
5h45
